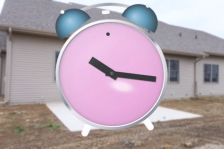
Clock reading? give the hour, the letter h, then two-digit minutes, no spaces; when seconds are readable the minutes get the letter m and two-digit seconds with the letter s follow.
10h17
